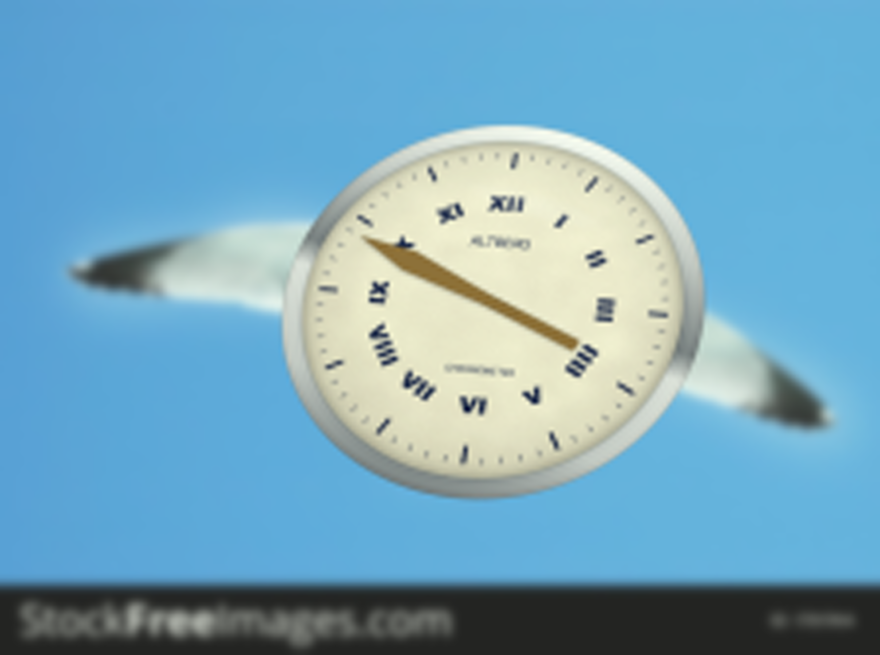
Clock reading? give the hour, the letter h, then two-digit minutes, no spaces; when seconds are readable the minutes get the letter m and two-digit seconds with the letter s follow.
3h49
